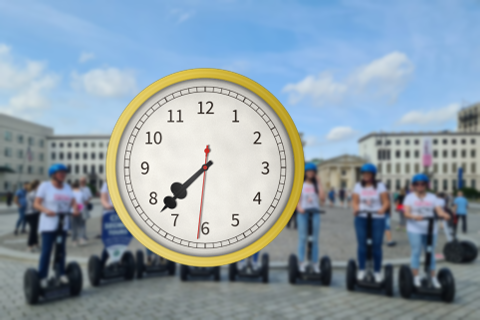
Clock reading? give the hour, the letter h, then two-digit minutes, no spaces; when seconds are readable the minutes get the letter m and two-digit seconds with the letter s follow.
7h37m31s
